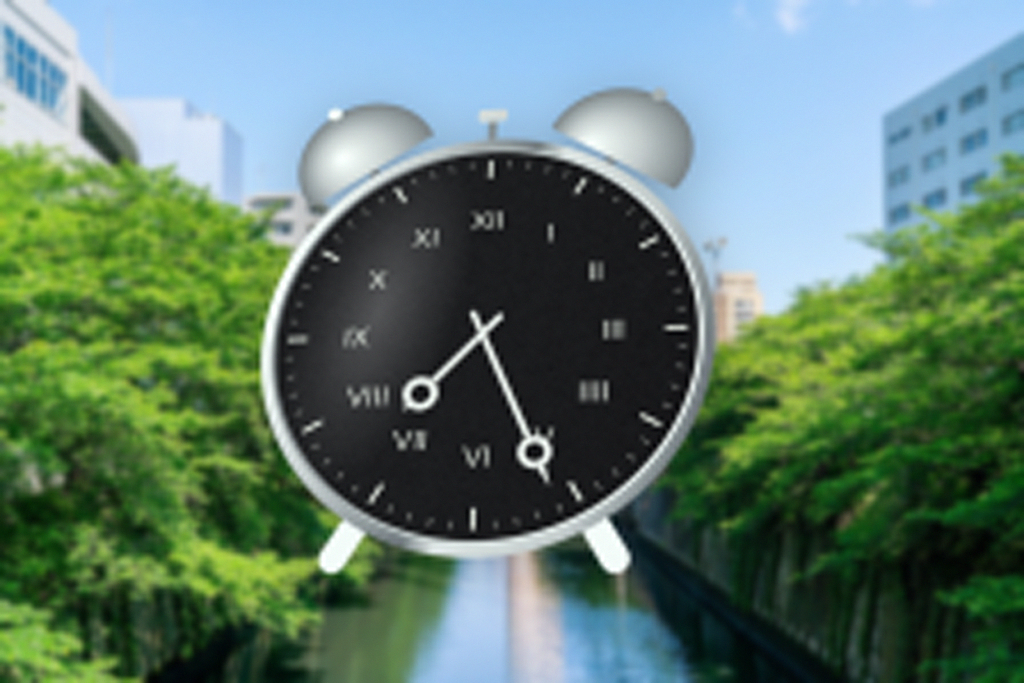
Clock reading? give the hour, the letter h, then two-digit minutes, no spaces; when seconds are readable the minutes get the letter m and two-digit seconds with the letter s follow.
7h26
